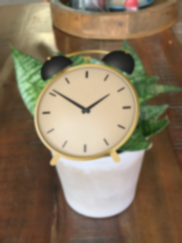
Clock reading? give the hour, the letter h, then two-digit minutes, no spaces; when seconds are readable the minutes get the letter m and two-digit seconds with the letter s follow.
1h51
